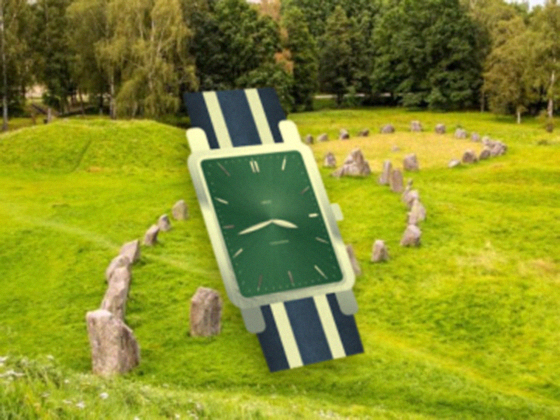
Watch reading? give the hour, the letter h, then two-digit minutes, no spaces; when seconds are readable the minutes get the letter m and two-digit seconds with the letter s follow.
3h43
